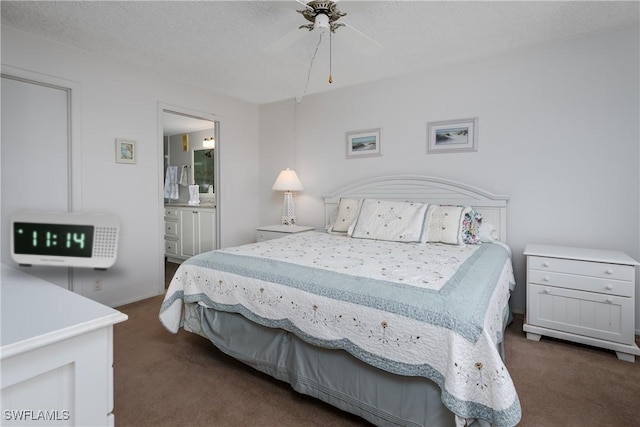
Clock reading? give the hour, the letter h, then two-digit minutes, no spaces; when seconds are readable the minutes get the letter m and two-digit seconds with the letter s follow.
11h14
